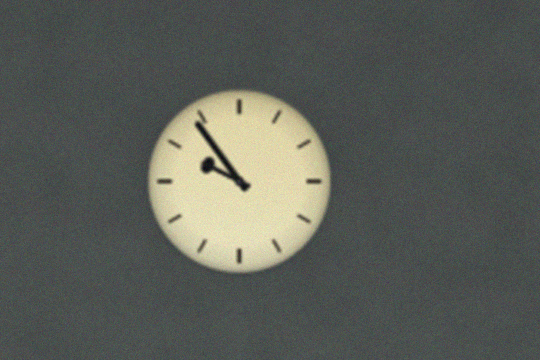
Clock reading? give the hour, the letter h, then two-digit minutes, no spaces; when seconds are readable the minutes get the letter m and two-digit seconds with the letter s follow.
9h54
